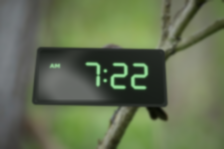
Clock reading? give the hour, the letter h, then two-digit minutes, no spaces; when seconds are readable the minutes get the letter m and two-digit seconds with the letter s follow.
7h22
